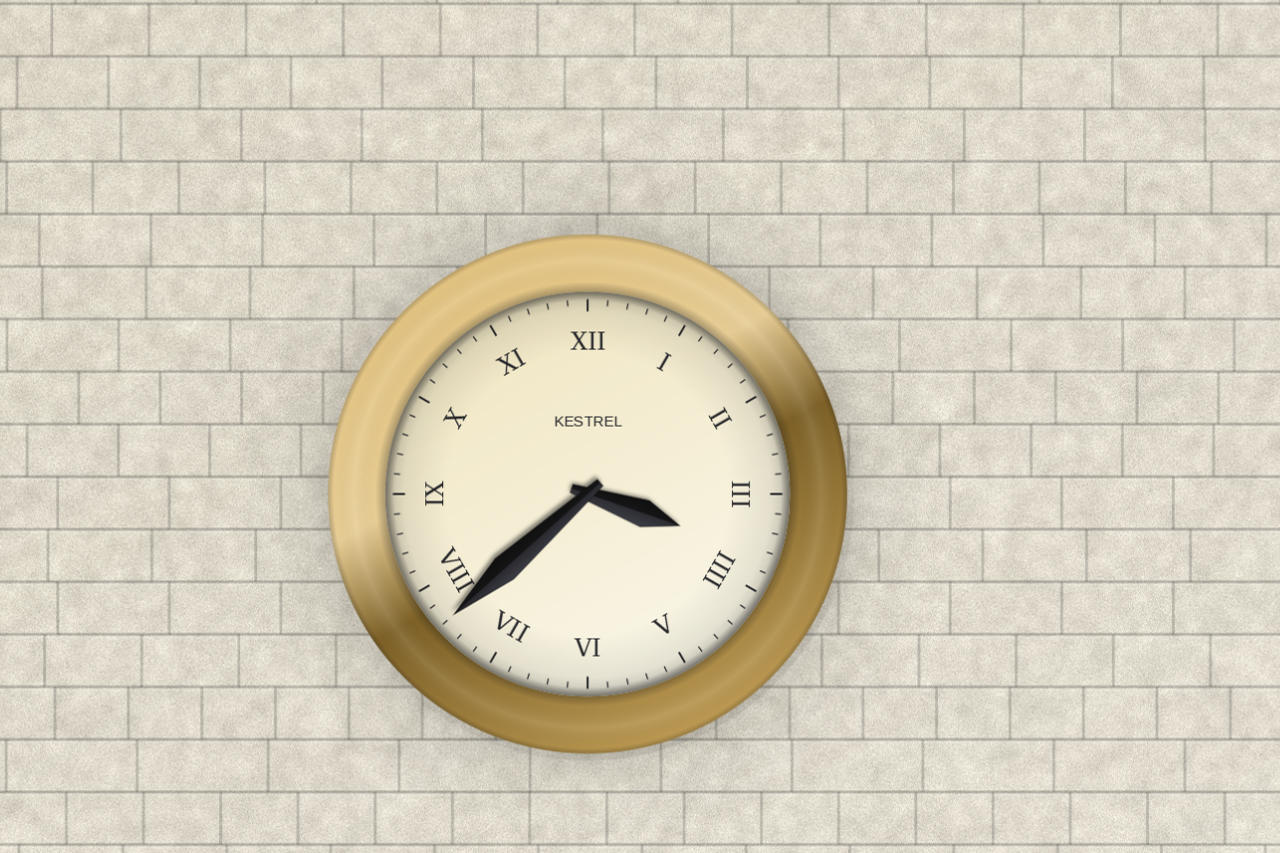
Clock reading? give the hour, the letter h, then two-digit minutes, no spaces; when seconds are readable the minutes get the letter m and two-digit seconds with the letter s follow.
3h38
